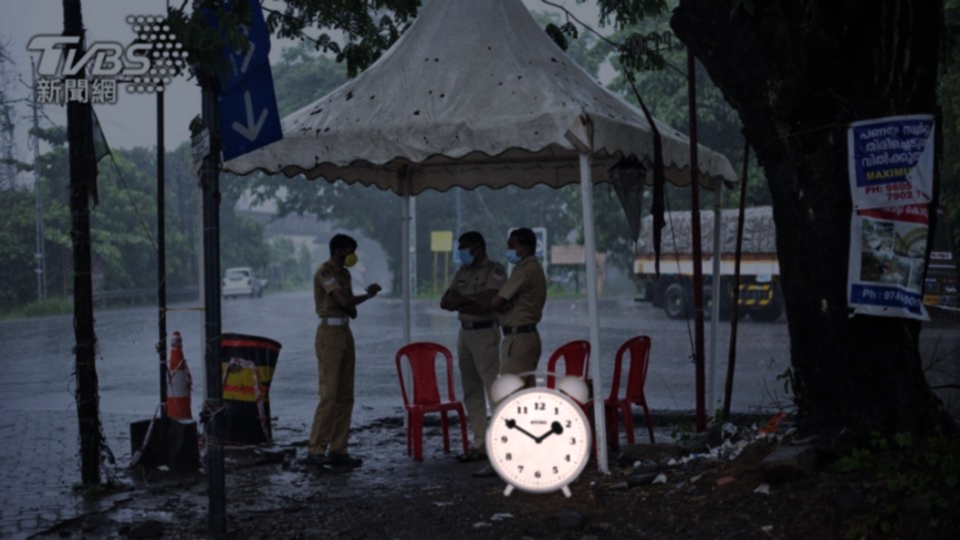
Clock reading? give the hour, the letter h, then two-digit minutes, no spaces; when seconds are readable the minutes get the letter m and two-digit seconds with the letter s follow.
1h50
